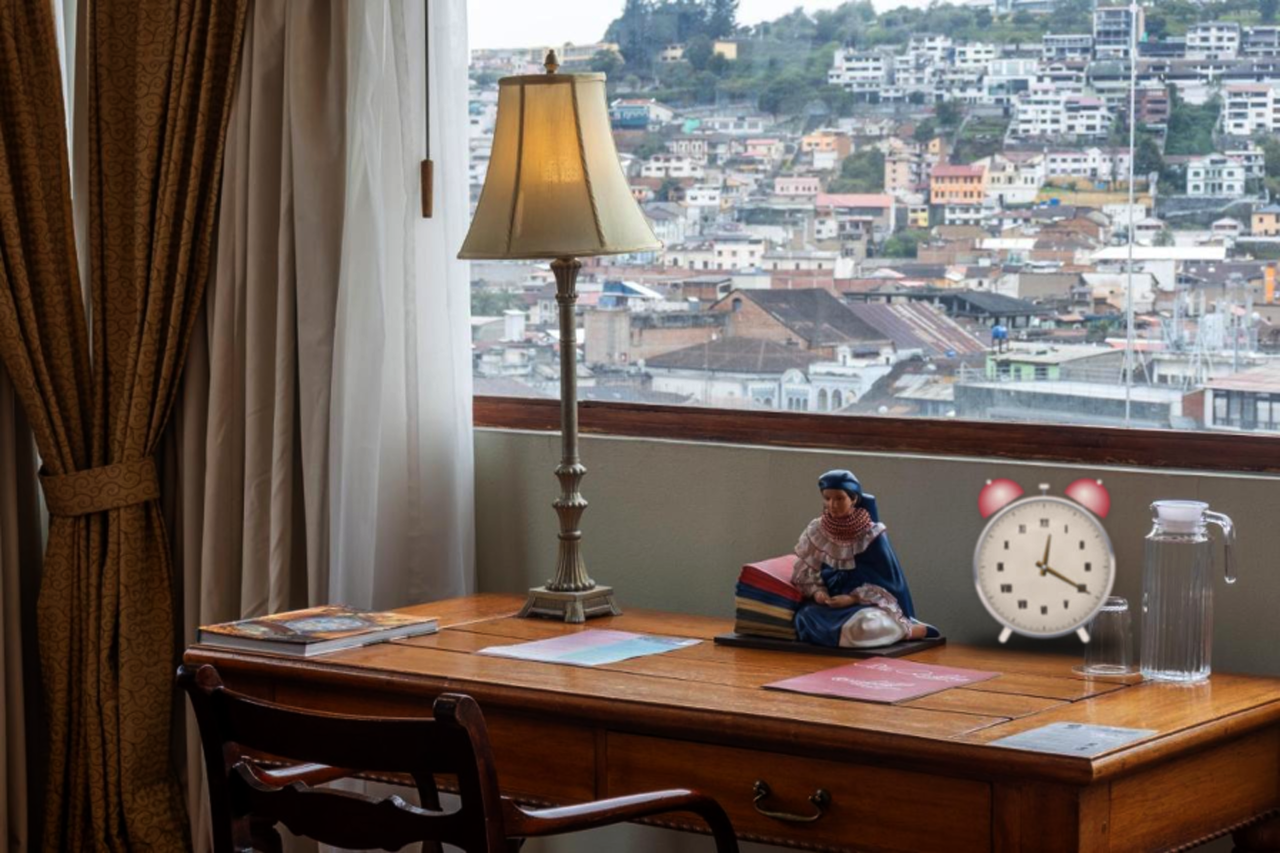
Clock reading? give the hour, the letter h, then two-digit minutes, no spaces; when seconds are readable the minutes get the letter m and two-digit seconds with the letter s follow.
12h20
